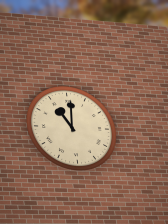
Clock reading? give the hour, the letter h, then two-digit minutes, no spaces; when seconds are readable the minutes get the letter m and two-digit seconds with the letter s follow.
11h01
